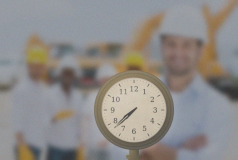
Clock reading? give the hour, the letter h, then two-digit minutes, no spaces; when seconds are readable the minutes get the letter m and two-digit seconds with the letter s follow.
7h38
